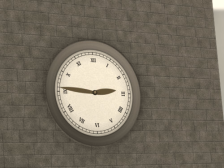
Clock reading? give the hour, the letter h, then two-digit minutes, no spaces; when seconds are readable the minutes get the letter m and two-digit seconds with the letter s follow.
2h46
